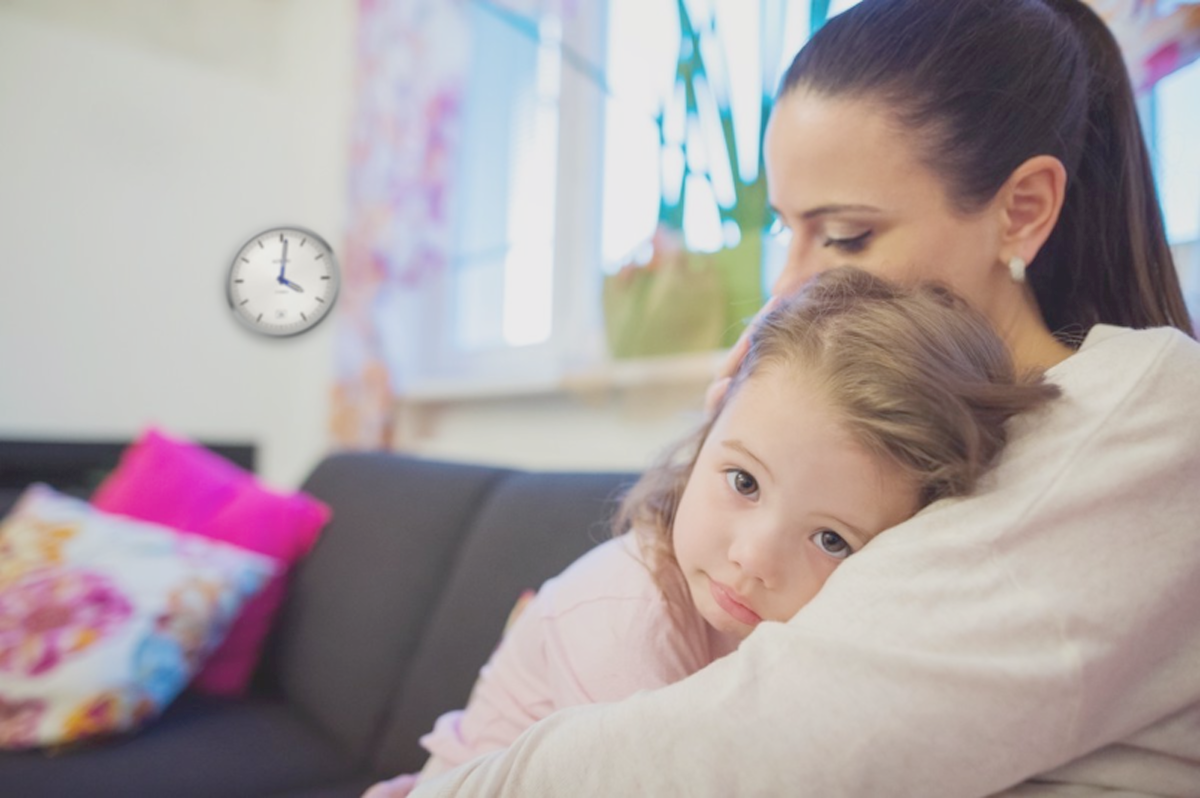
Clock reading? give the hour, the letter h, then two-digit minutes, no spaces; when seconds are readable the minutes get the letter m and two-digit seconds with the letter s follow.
4h01
